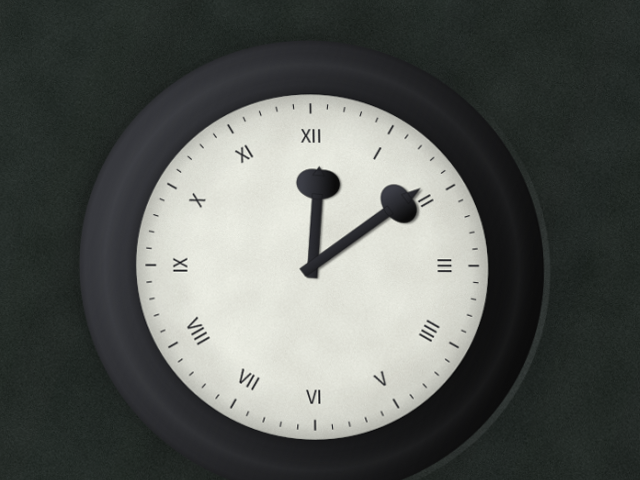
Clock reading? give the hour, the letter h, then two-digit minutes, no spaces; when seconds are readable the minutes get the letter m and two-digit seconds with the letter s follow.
12h09
